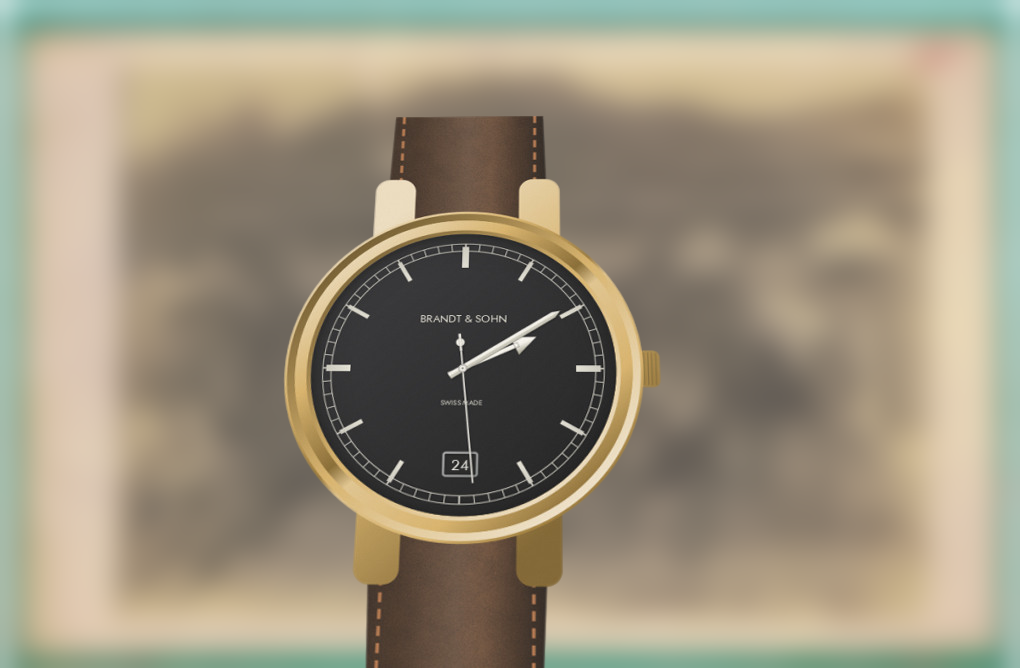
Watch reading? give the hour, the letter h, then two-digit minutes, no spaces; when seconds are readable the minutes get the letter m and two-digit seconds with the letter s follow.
2h09m29s
